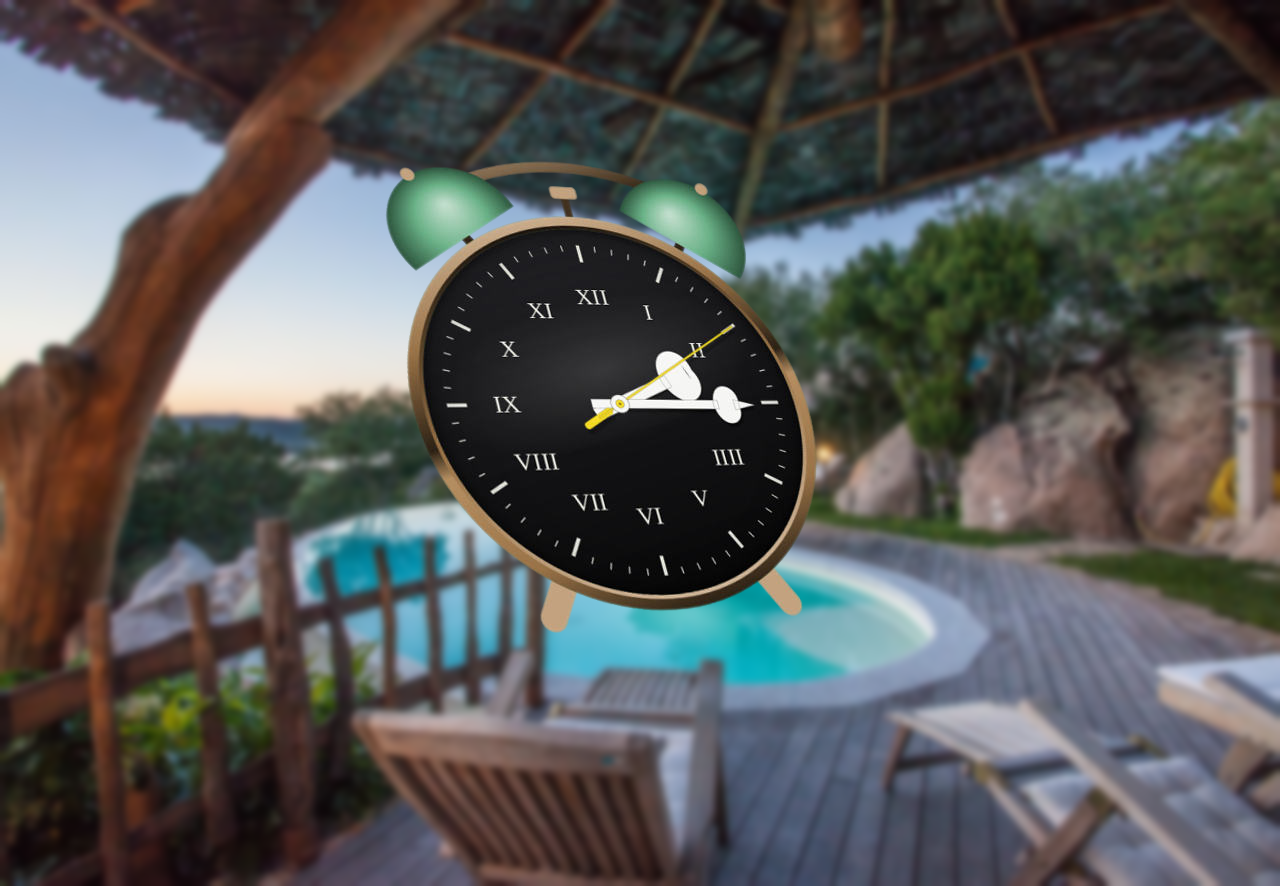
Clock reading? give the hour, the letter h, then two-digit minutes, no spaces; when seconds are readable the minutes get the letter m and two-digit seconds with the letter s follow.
2h15m10s
